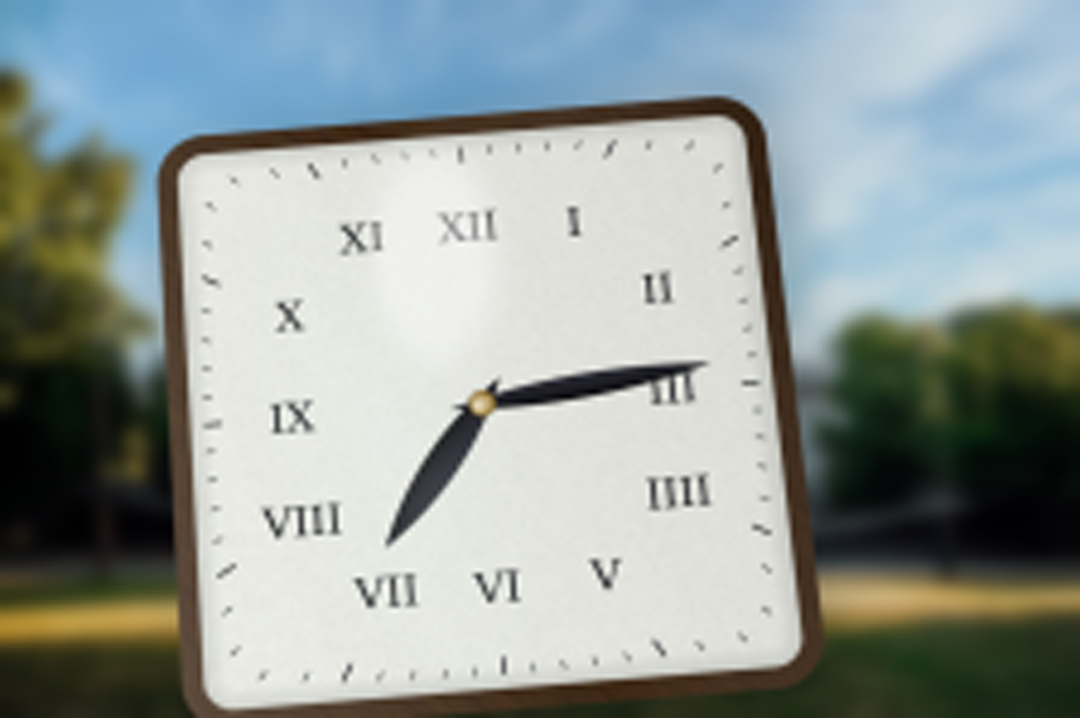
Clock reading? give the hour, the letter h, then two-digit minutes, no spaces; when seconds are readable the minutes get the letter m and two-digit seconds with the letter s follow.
7h14
